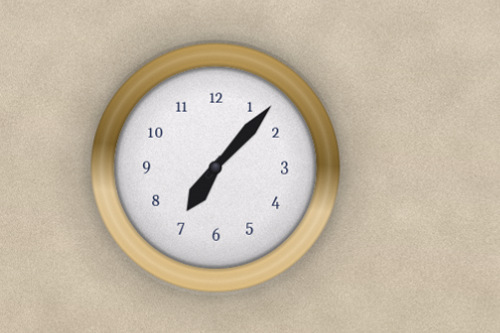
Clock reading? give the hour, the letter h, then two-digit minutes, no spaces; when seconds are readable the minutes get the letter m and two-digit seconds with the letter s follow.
7h07
